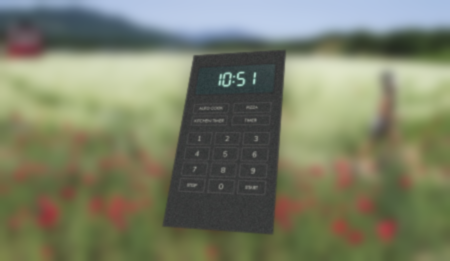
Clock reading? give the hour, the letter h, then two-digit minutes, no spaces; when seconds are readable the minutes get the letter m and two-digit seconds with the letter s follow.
10h51
